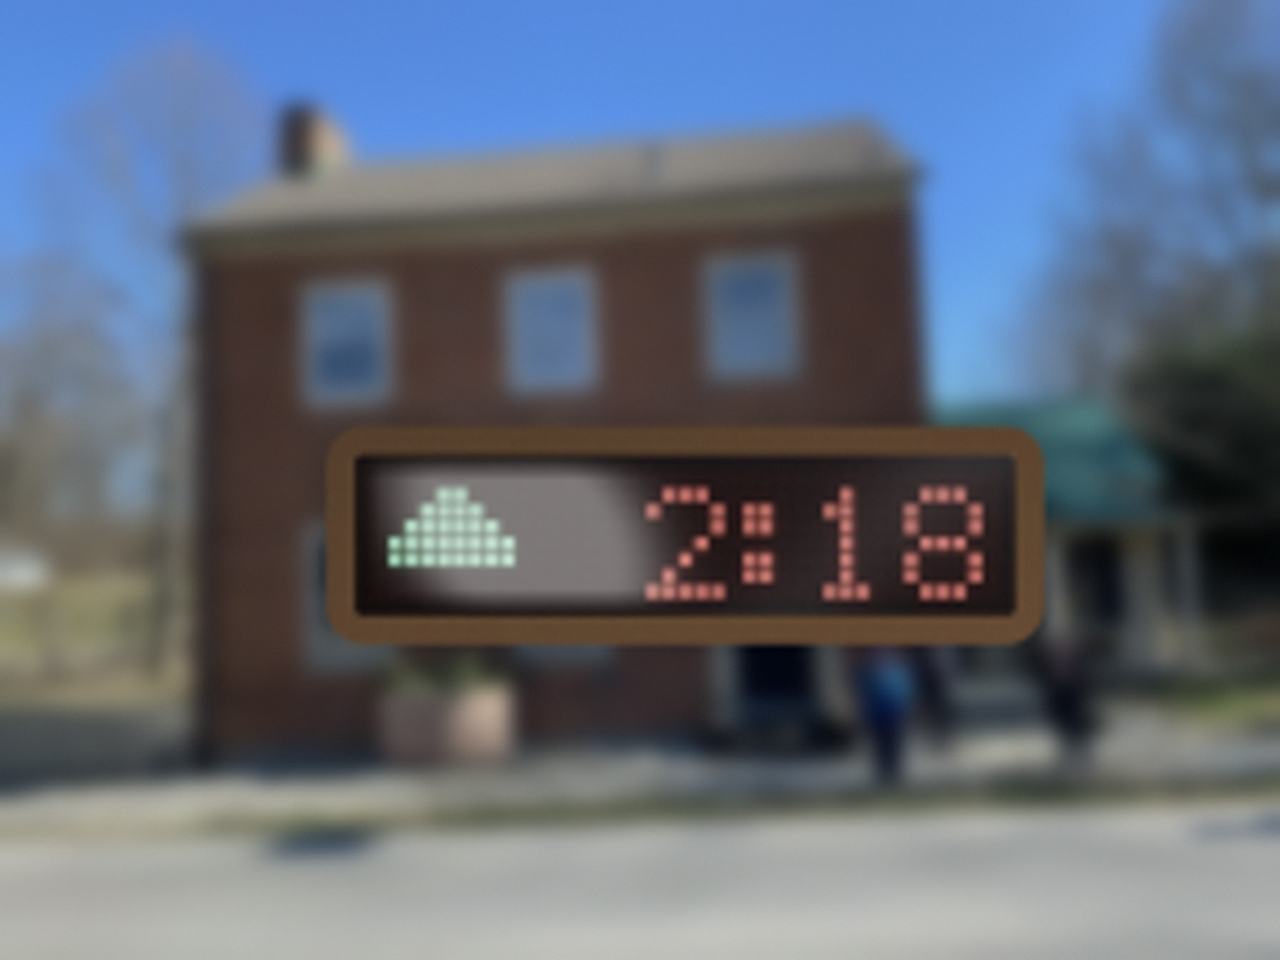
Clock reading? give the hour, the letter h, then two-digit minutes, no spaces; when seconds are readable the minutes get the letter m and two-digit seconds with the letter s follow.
2h18
